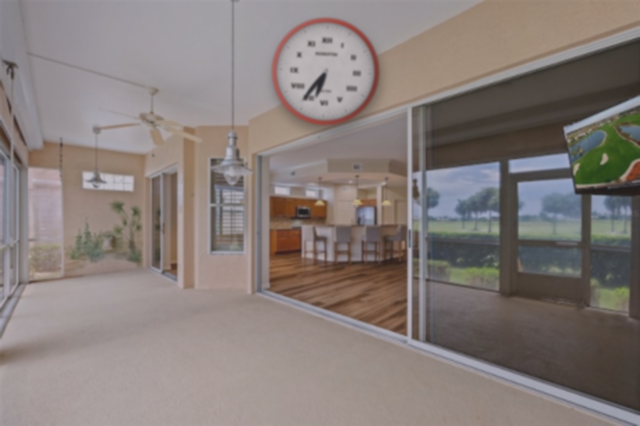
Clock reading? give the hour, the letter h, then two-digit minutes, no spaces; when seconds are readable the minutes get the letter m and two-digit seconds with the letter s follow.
6h36
